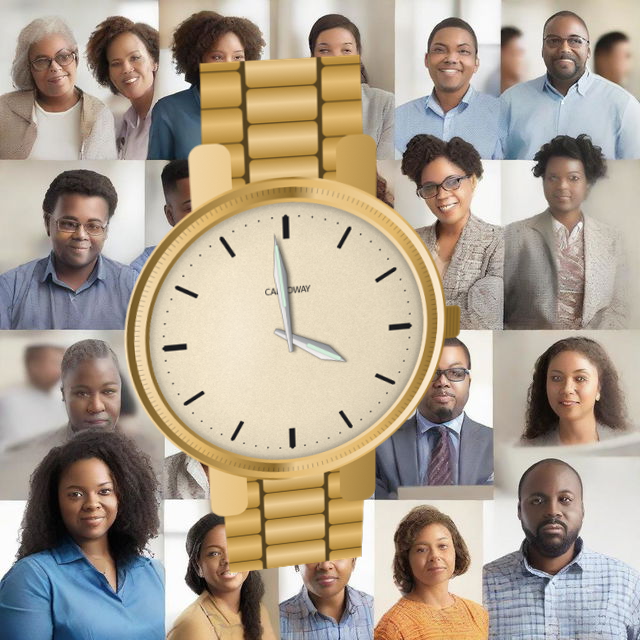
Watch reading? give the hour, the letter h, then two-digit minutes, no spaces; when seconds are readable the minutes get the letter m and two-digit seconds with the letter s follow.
3h59
